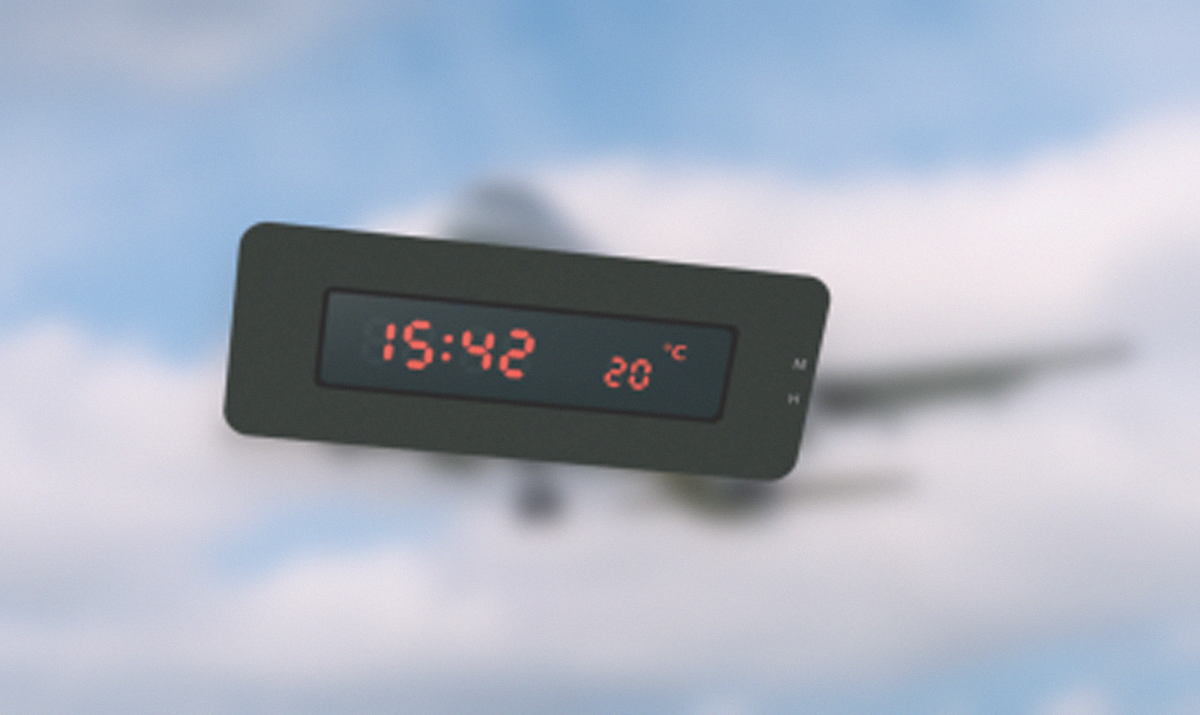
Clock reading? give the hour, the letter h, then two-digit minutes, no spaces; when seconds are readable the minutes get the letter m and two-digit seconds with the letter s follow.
15h42
